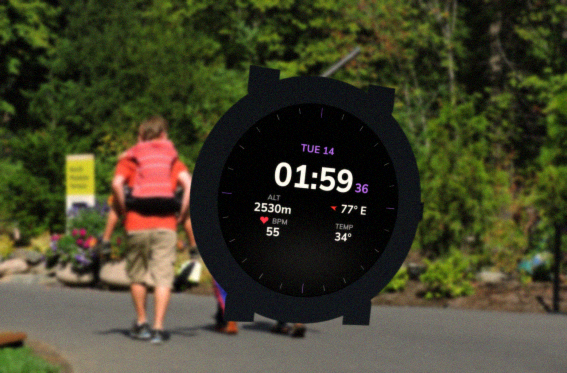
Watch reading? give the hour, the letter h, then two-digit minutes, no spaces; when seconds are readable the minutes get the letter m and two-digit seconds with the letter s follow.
1h59m36s
